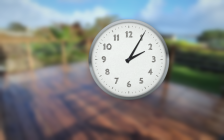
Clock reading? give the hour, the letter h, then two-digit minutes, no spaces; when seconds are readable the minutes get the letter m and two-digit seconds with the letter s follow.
2h05
